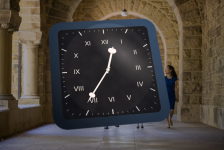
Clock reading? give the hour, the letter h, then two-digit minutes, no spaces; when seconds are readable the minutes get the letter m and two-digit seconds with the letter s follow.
12h36
